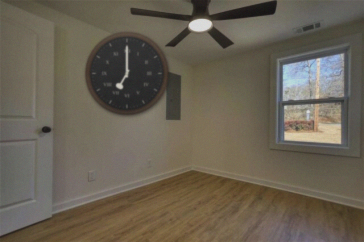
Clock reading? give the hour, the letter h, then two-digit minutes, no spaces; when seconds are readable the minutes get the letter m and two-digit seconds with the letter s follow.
7h00
